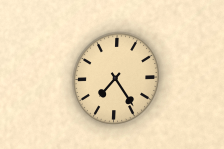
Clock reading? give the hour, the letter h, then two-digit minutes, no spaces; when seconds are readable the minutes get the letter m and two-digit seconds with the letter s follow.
7h24
